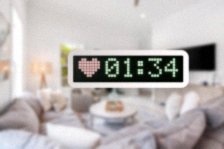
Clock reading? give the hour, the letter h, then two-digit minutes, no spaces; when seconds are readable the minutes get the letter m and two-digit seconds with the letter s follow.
1h34
